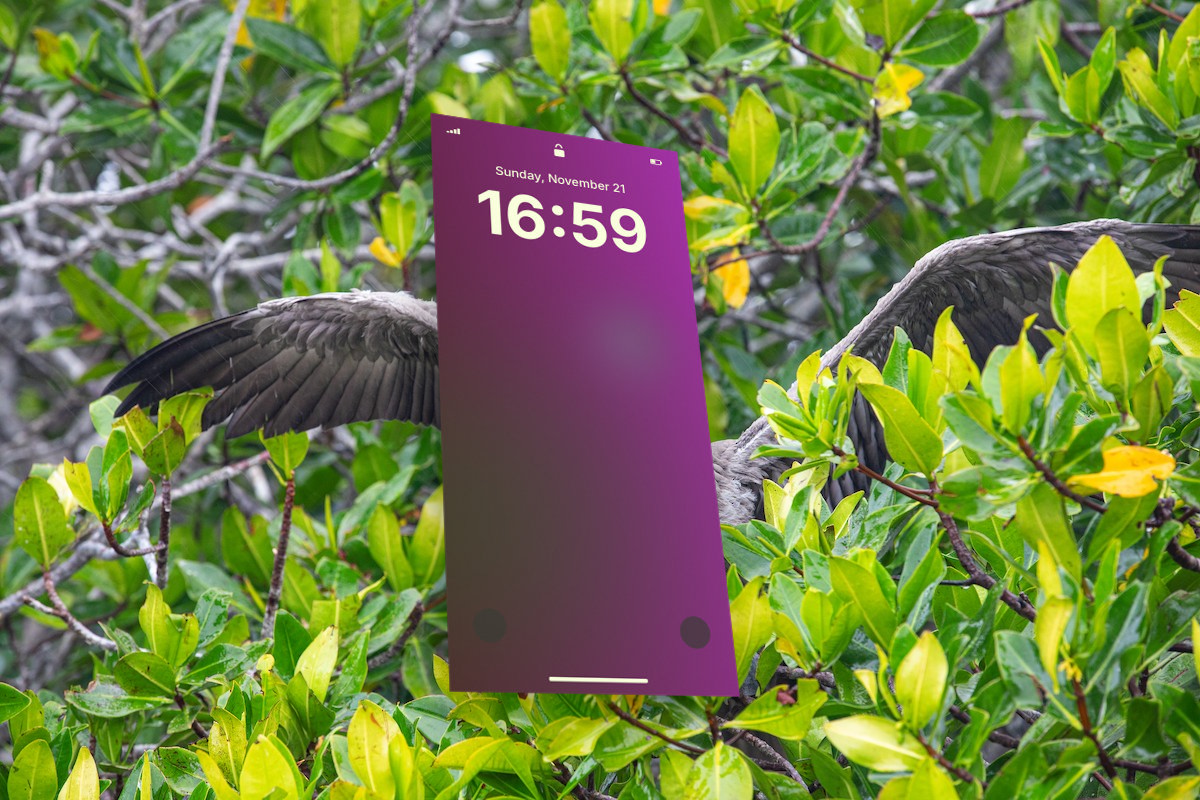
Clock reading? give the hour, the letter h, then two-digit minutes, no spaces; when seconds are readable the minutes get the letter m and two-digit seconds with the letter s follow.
16h59
